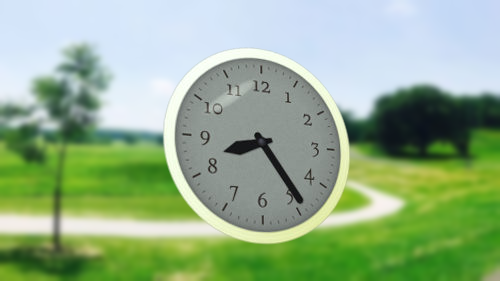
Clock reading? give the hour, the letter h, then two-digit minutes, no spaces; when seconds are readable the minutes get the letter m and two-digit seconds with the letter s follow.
8h24
